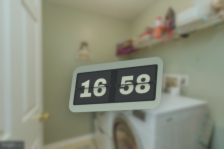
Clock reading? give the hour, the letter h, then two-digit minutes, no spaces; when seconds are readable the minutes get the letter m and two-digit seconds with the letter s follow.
16h58
